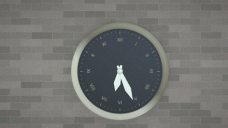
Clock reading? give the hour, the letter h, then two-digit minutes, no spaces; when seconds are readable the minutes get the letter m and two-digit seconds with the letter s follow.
6h26
